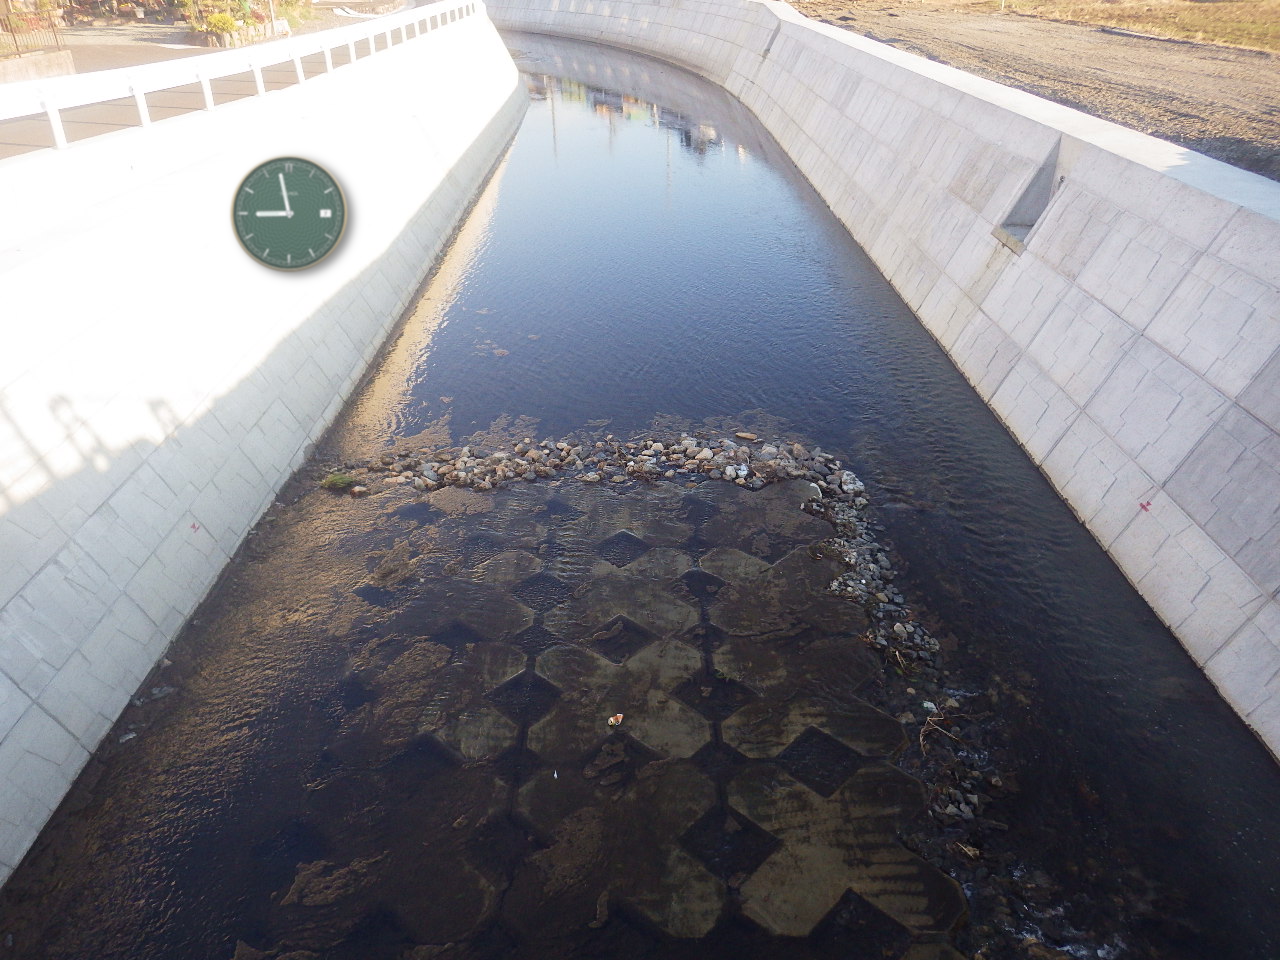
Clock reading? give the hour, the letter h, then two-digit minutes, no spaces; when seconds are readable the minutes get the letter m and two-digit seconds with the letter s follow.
8h58
